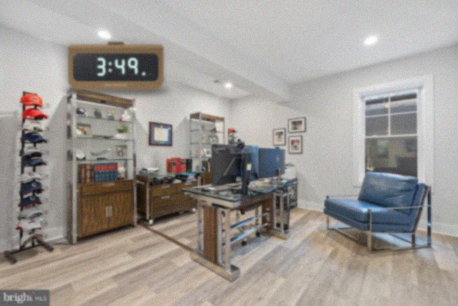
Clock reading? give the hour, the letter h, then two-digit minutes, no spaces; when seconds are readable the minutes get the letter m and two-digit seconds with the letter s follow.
3h49
